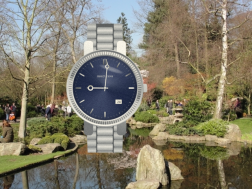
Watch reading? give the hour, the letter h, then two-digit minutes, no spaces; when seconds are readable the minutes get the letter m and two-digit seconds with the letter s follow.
9h01
